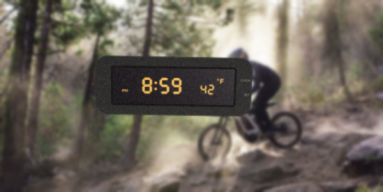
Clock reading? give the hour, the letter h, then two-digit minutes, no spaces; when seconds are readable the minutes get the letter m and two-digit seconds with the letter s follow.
8h59
